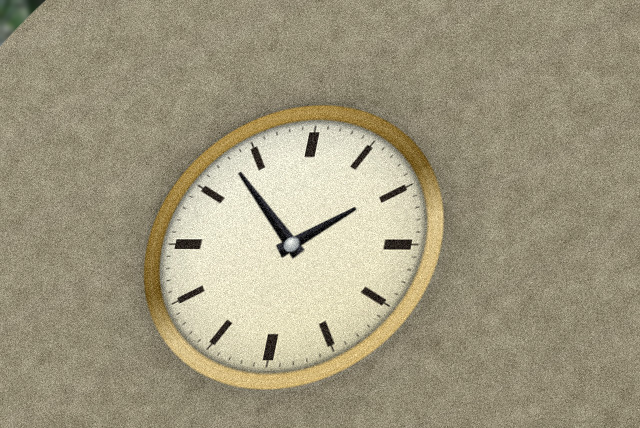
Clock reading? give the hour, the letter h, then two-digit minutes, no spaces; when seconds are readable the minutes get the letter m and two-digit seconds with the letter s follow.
1h53
